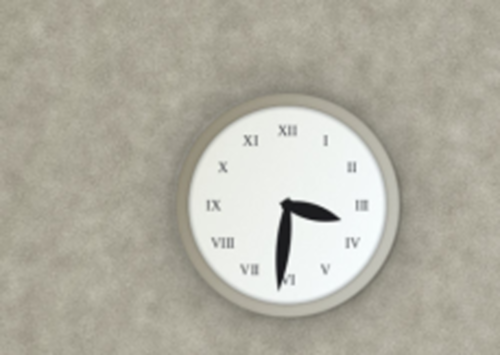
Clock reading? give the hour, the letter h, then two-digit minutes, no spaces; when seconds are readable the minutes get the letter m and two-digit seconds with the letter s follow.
3h31
